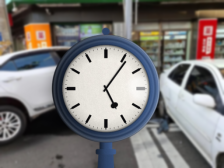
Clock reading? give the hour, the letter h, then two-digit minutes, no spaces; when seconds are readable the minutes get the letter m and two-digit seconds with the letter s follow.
5h06
